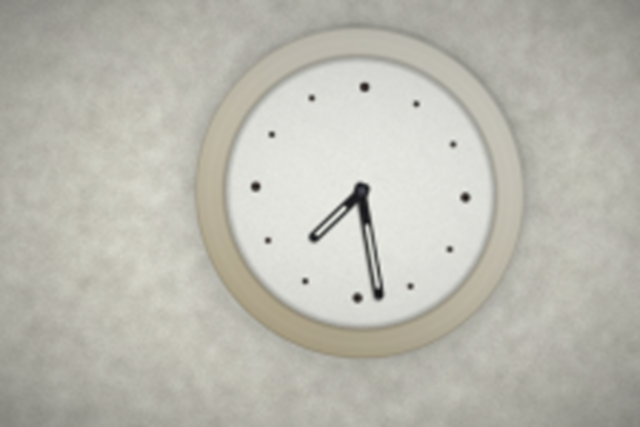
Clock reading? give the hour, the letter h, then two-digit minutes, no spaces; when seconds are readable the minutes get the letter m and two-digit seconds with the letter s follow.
7h28
